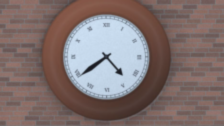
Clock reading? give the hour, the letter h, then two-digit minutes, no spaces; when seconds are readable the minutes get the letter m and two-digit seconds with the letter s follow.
4h39
